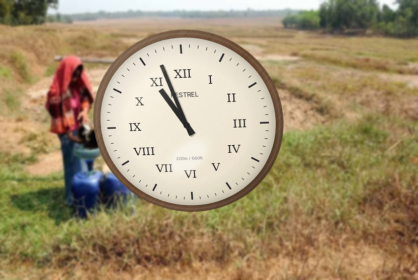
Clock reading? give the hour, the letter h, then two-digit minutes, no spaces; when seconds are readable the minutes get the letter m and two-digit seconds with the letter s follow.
10h57
